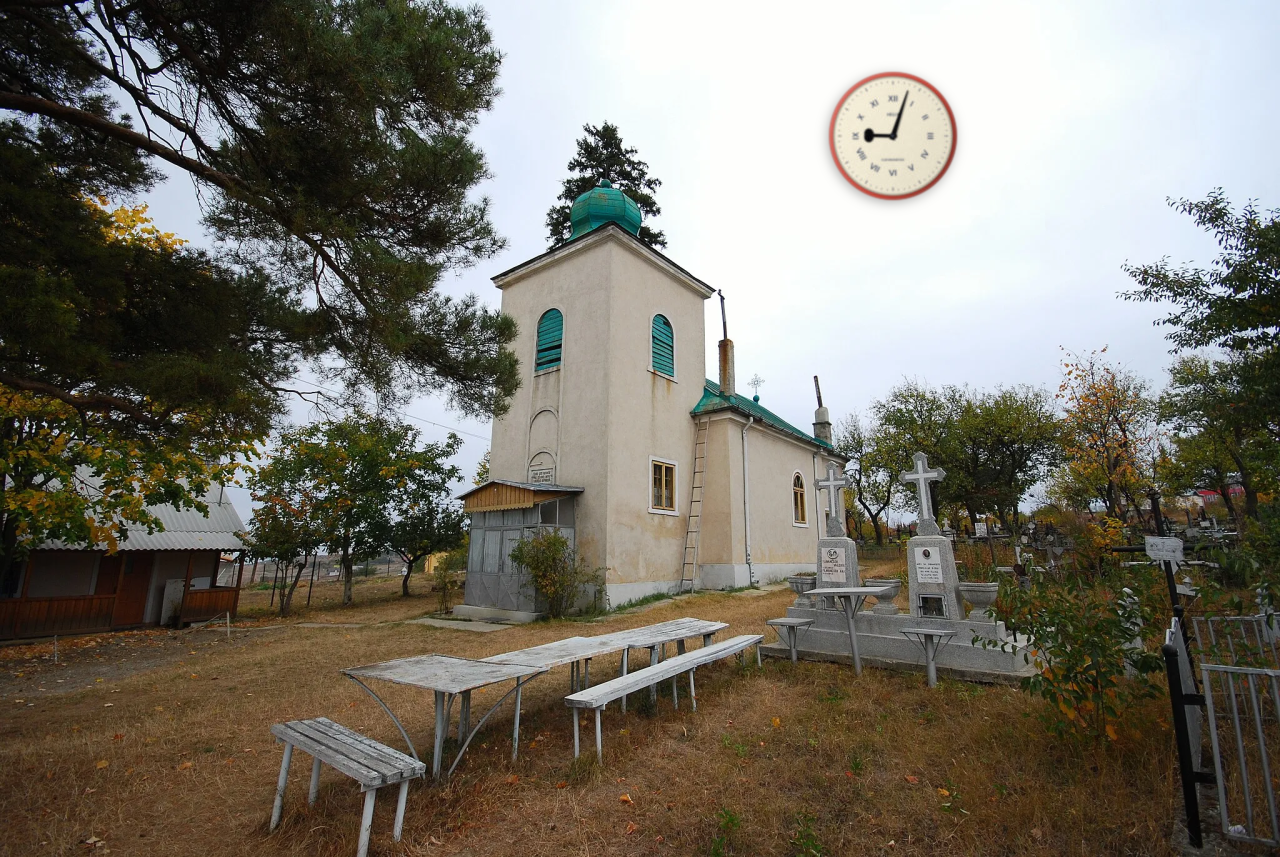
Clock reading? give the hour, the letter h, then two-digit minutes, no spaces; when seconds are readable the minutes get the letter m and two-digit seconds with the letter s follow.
9h03
